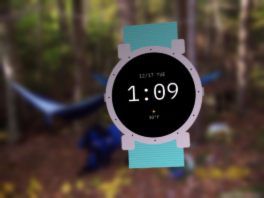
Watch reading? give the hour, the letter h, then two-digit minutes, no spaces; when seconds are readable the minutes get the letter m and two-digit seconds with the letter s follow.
1h09
